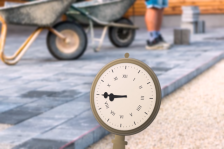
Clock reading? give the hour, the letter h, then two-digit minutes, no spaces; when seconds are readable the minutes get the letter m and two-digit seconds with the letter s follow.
8h45
